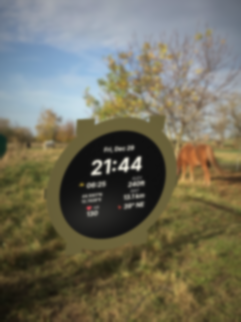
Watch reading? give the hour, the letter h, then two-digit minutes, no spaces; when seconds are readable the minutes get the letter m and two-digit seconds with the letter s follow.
21h44
